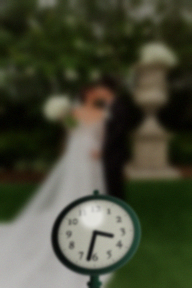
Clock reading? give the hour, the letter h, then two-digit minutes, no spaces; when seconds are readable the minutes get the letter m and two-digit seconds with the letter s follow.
3h32
